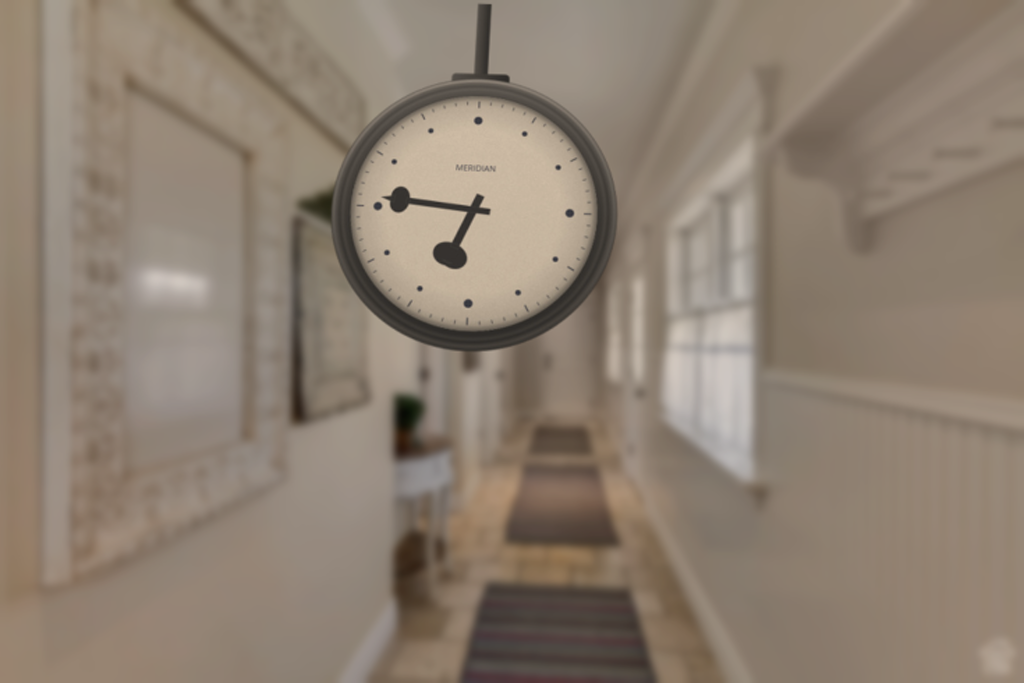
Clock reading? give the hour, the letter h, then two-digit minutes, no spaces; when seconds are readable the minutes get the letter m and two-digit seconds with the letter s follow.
6h46
